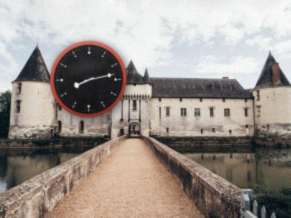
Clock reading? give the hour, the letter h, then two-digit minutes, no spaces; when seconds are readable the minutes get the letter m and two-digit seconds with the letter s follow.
8h13
